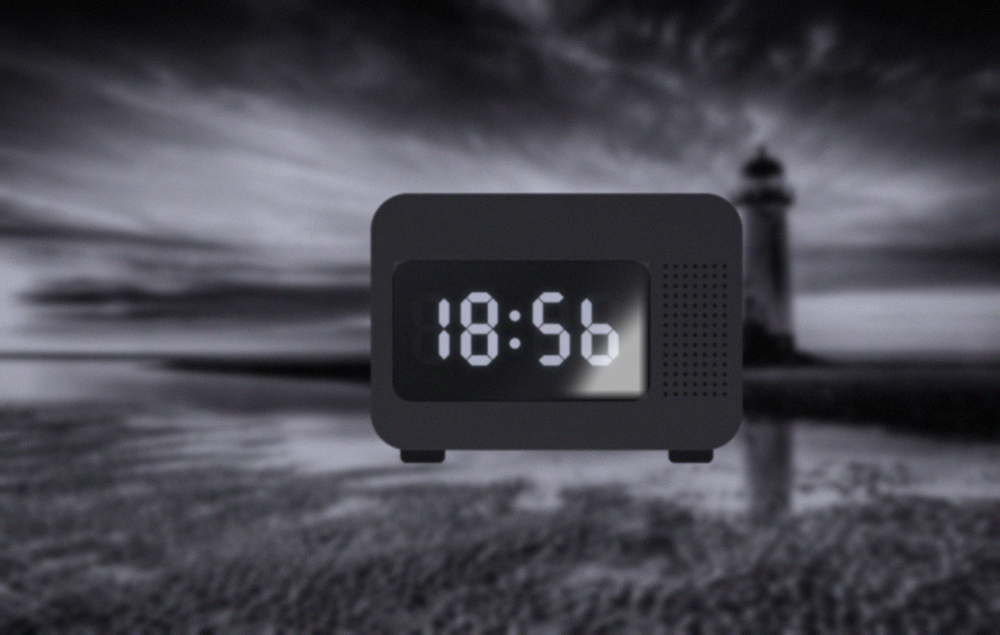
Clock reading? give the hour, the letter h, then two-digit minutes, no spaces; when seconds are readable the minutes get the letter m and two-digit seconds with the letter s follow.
18h56
